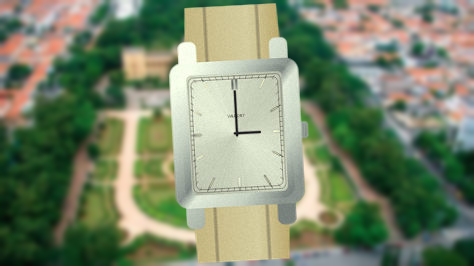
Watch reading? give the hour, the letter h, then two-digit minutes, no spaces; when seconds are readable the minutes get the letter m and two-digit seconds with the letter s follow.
3h00
